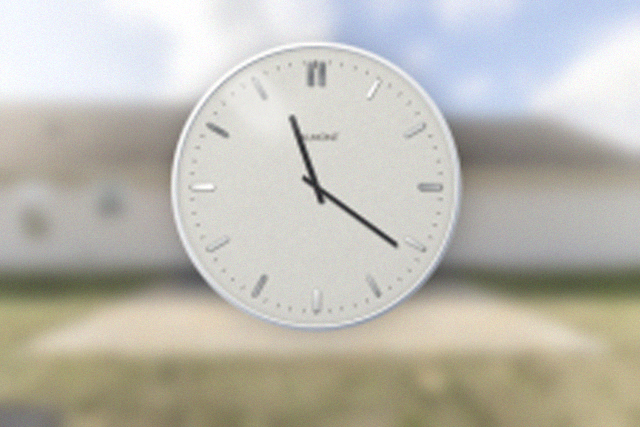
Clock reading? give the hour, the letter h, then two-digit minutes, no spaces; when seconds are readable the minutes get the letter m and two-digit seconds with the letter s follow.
11h21
